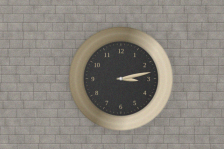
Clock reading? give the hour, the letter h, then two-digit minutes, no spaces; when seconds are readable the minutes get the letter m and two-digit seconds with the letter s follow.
3h13
